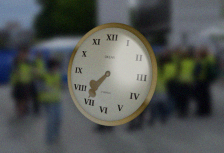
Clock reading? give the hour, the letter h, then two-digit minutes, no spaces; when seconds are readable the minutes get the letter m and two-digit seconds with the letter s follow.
7h36
